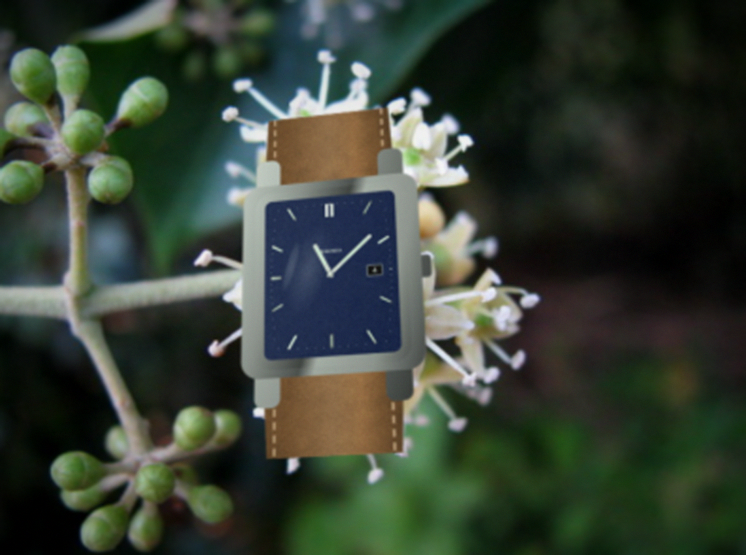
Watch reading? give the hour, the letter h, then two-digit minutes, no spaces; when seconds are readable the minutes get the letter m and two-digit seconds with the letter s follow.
11h08
